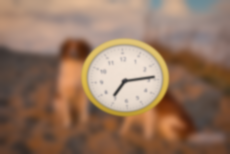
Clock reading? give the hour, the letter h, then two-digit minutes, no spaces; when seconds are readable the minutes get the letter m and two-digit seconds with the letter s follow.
7h14
